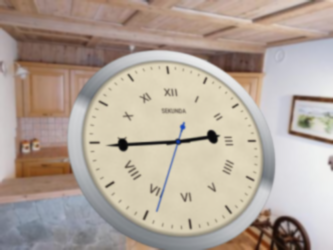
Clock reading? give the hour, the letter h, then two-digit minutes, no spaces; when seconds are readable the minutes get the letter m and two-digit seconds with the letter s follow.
2h44m34s
